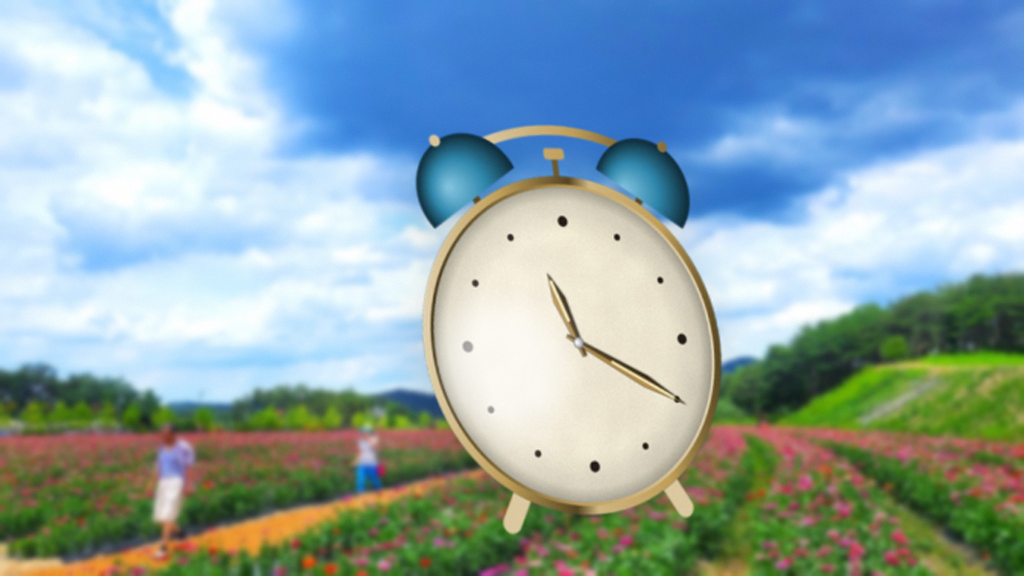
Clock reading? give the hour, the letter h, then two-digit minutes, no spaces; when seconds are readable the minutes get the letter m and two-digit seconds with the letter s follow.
11h20
